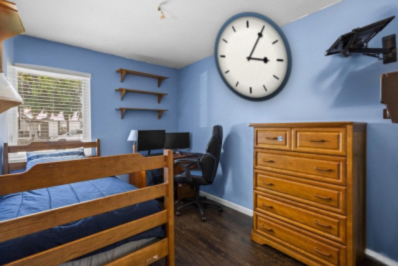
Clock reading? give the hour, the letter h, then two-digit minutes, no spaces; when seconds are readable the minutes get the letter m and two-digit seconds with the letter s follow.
3h05
